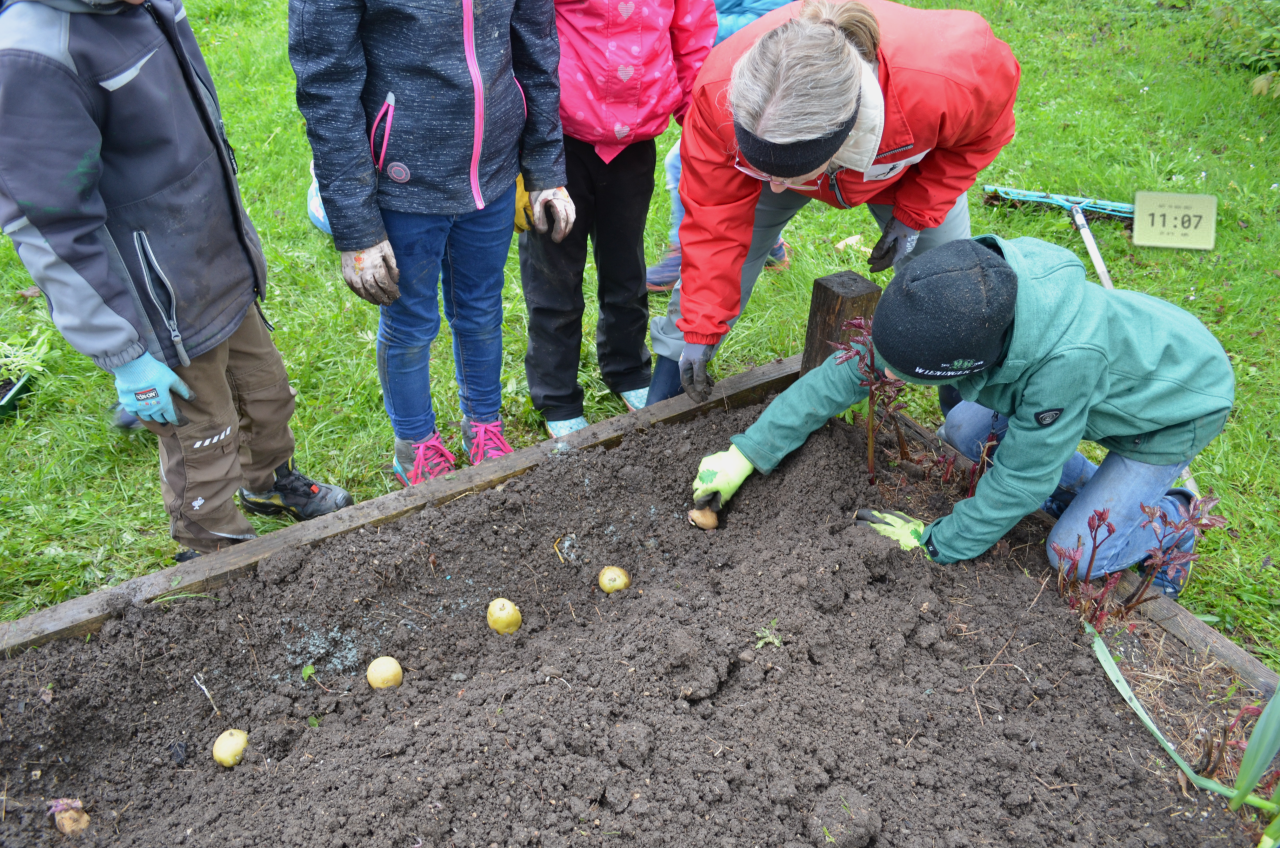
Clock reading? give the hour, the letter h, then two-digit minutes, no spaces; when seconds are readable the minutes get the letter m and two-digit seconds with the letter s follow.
11h07
